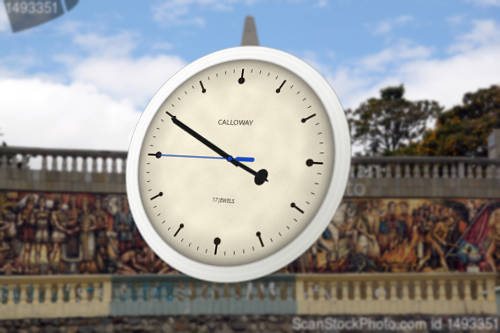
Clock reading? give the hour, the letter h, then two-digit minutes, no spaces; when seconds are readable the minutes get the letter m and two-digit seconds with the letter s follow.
3h49m45s
